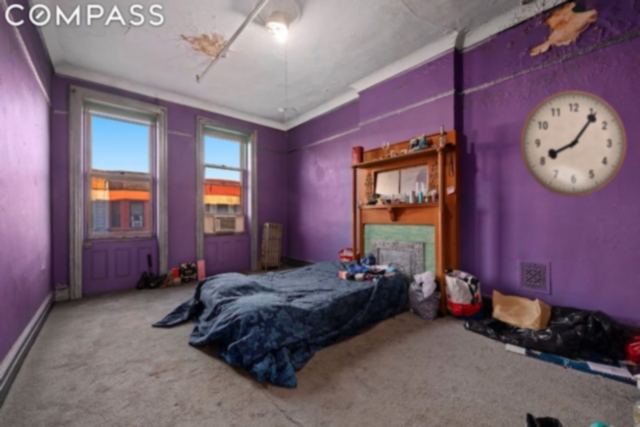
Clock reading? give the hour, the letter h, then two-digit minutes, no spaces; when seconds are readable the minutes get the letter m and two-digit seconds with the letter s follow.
8h06
